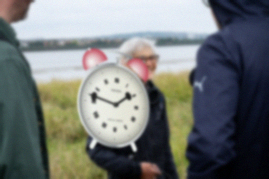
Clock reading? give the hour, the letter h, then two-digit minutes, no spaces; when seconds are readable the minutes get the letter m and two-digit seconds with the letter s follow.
1h47
